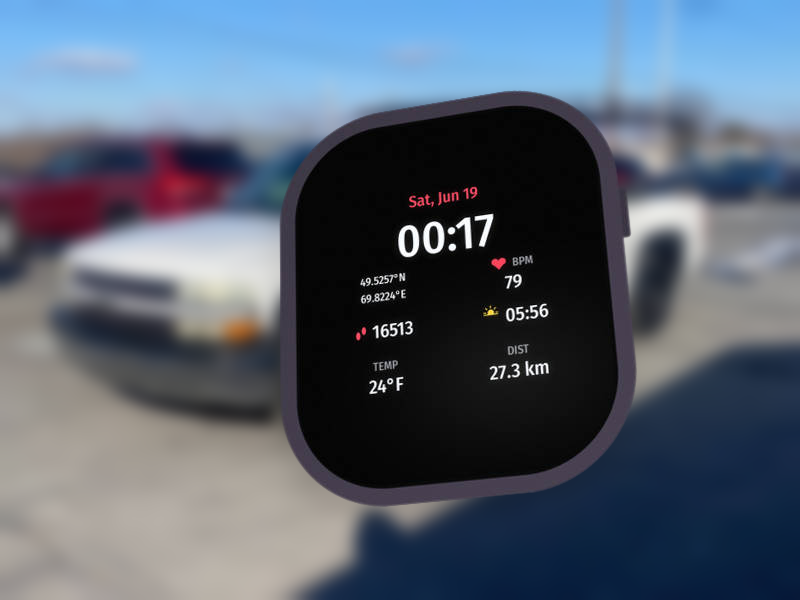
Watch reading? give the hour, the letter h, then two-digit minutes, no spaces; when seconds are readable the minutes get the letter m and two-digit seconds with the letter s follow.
0h17
